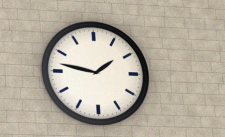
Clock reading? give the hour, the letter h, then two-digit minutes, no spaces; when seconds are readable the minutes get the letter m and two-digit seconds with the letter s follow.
1h47
